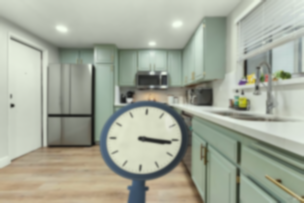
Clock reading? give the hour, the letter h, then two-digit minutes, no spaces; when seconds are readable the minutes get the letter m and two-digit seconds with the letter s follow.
3h16
